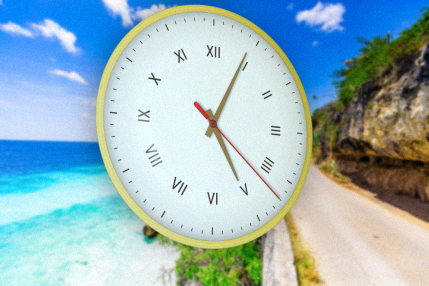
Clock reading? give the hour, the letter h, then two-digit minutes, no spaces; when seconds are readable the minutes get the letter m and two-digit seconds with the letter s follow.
5h04m22s
